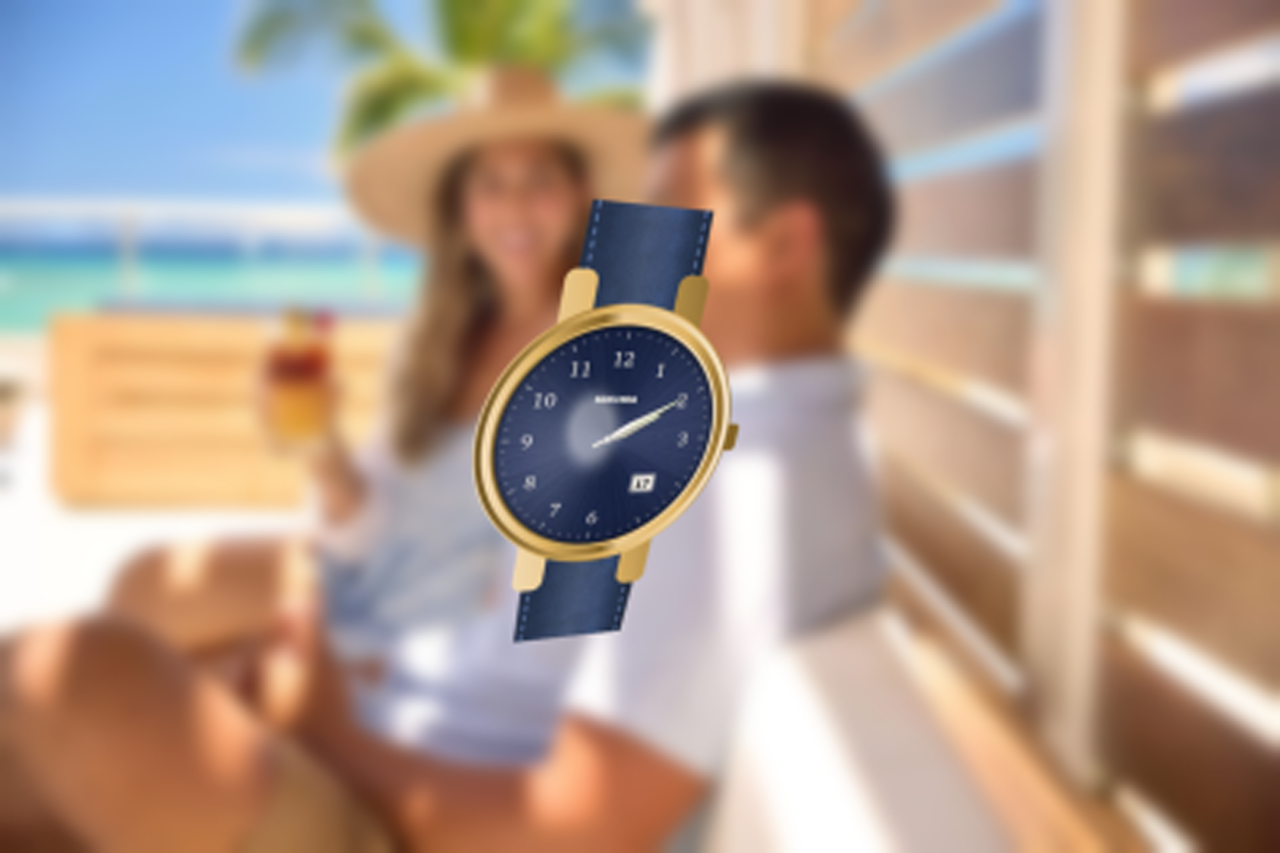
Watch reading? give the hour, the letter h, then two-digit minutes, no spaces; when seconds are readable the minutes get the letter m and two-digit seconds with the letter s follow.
2h10
